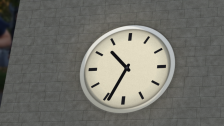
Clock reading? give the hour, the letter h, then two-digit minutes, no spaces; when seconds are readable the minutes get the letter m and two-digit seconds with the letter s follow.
10h34
